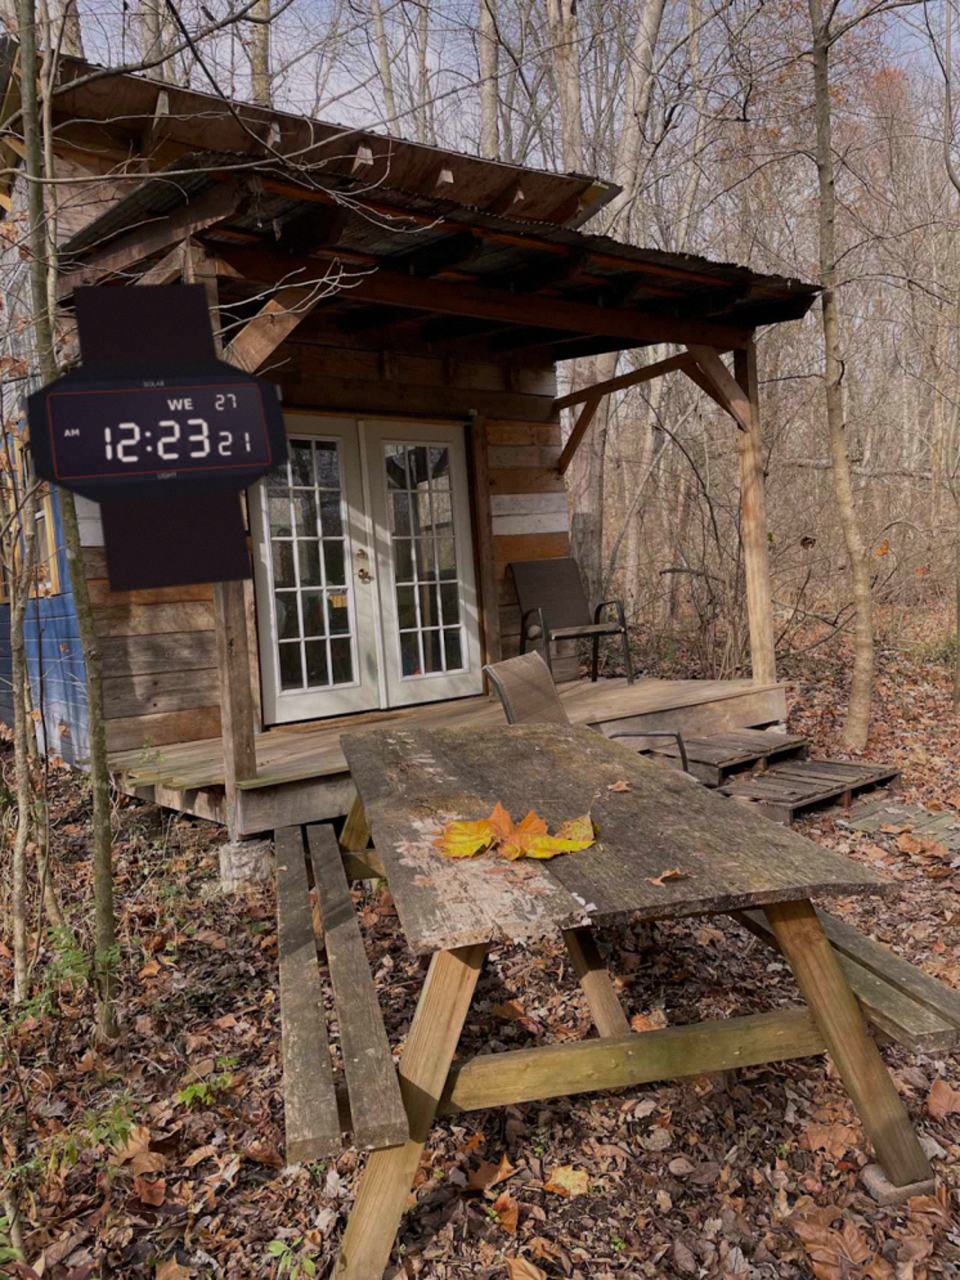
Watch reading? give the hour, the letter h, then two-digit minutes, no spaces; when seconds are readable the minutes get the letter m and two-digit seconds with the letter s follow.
12h23m21s
